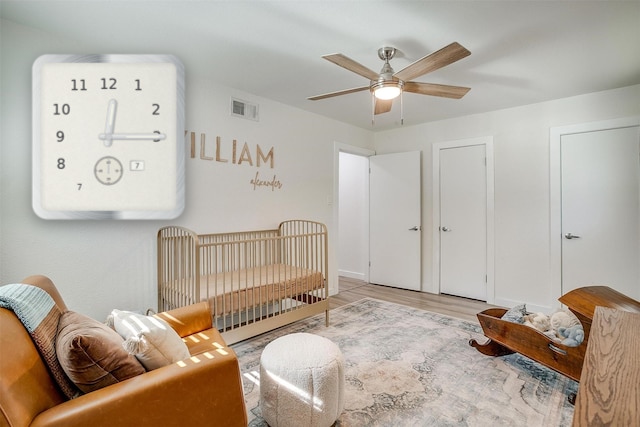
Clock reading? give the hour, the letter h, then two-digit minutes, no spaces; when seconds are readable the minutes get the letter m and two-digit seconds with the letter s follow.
12h15
